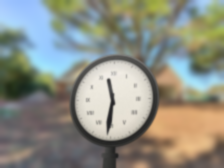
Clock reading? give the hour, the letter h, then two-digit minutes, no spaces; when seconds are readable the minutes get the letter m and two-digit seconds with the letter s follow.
11h31
